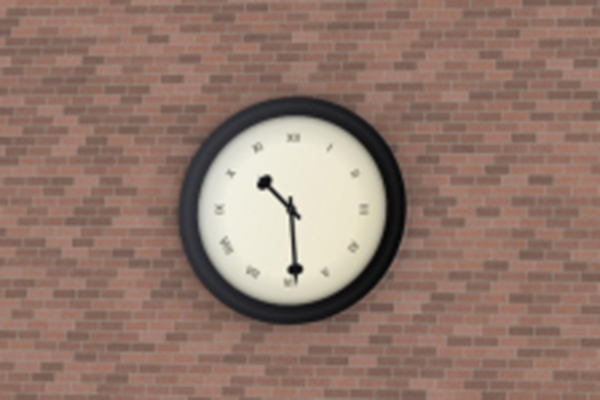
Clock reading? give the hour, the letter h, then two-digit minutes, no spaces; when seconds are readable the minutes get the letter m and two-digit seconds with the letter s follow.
10h29
